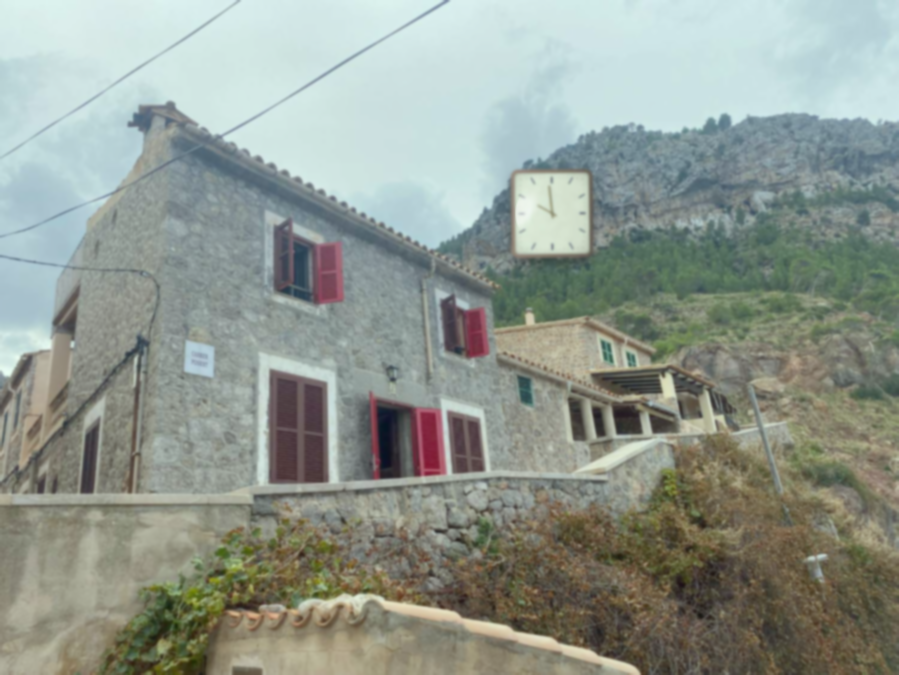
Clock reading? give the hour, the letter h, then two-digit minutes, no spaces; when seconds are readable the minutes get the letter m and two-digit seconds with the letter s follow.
9h59
